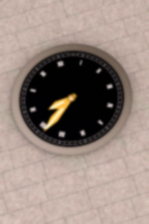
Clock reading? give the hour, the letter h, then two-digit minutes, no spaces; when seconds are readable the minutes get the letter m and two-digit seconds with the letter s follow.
8h39
